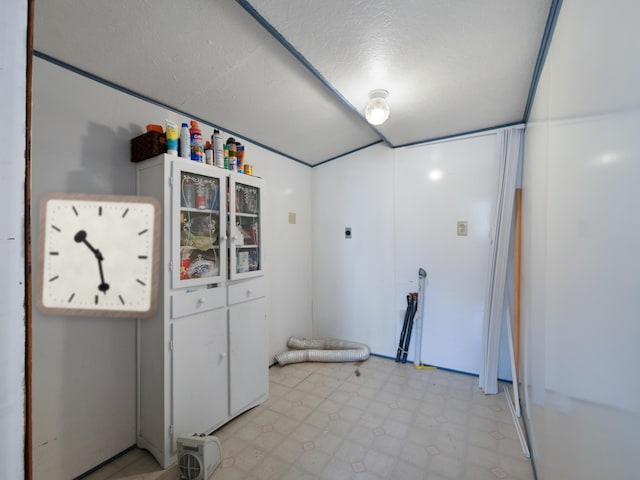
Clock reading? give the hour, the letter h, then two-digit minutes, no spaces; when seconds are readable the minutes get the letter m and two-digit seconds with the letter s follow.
10h28
